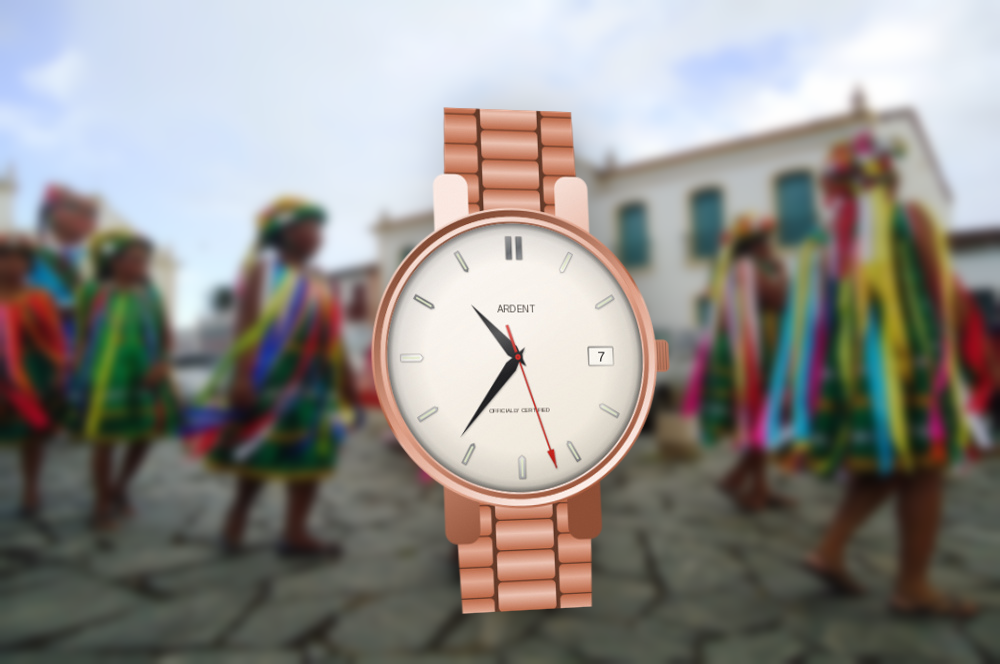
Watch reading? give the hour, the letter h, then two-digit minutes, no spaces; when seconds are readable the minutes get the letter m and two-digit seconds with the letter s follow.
10h36m27s
